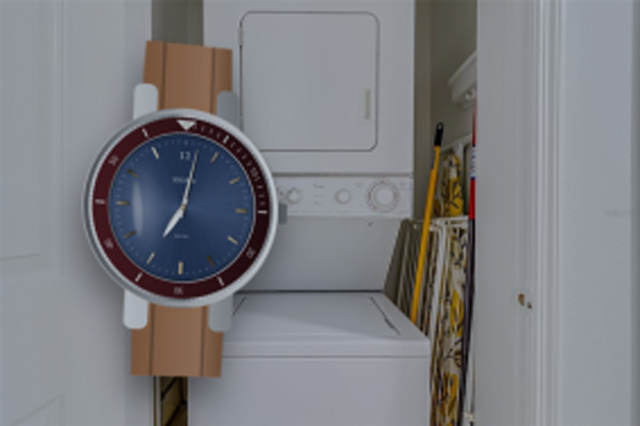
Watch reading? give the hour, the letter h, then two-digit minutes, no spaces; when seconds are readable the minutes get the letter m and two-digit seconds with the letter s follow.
7h02
